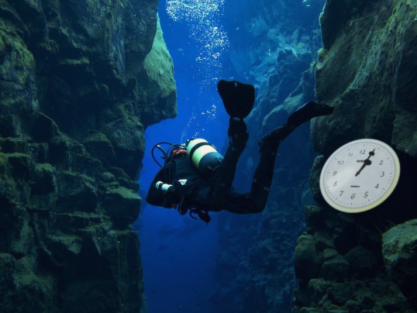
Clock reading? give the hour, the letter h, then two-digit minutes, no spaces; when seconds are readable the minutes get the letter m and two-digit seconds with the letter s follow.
1h04
